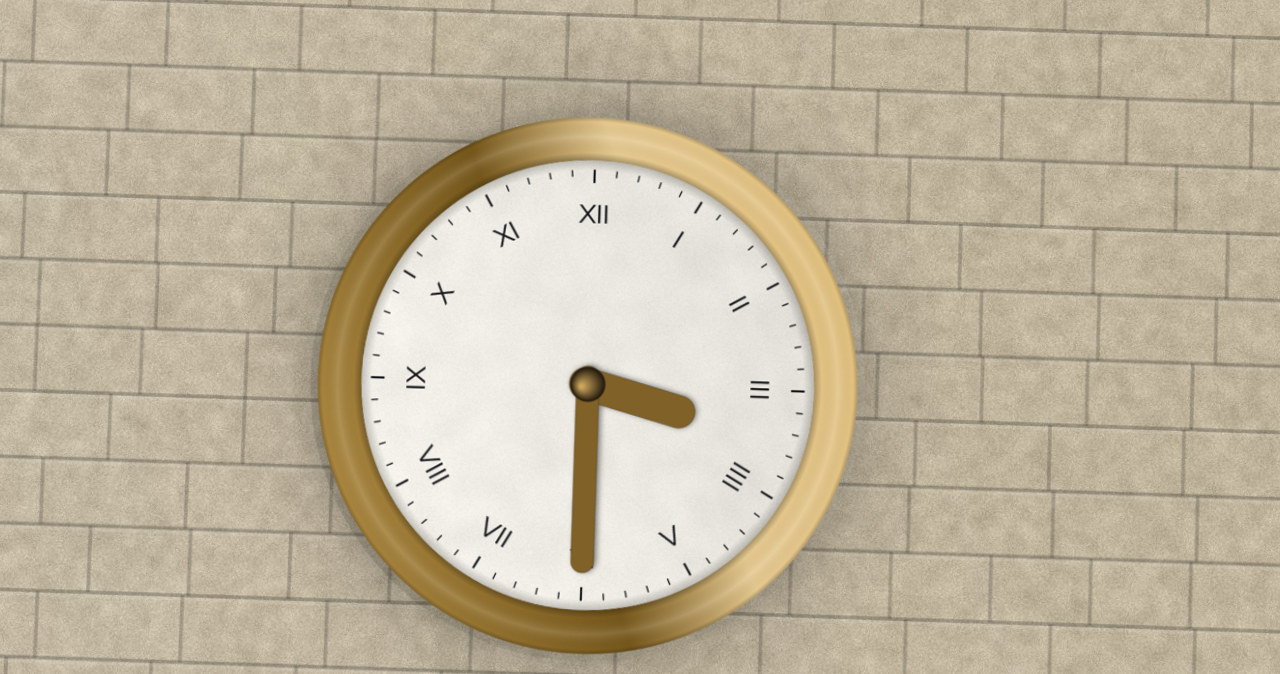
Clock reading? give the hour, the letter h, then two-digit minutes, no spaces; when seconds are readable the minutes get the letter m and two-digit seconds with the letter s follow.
3h30
